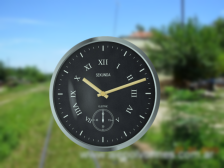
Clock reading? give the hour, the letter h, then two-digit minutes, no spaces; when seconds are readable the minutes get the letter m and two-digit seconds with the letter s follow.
10h12
